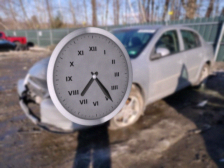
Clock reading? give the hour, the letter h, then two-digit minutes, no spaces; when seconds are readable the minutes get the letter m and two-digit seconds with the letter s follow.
7h24
